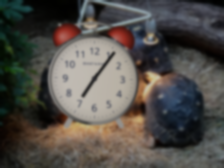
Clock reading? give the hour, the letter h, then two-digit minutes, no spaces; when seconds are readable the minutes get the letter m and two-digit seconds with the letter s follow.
7h06
